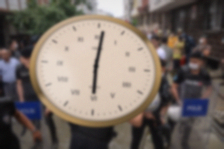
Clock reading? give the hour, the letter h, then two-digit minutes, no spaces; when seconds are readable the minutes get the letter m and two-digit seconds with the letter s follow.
6h01
